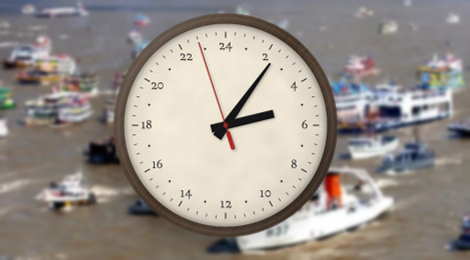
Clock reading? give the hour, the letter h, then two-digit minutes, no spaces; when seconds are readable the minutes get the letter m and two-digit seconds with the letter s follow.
5h05m57s
